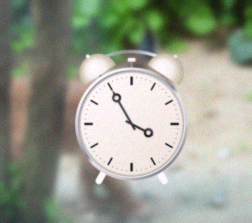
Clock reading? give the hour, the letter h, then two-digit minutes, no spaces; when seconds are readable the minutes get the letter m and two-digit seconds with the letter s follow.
3h55
